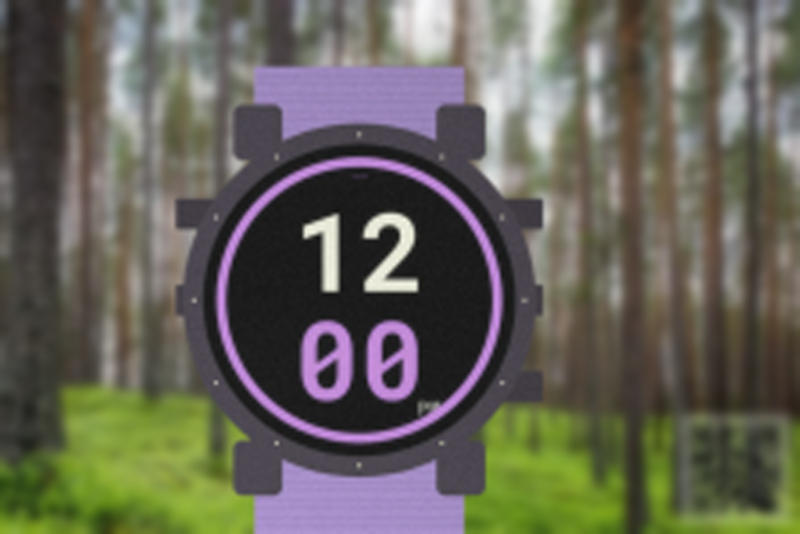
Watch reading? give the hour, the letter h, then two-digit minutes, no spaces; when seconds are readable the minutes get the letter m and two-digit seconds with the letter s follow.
12h00
